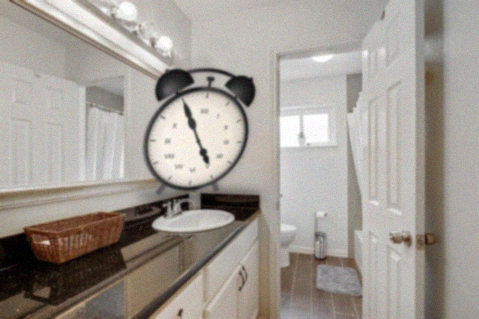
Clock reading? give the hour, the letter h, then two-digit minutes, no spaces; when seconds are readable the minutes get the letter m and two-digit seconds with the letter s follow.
4h55
